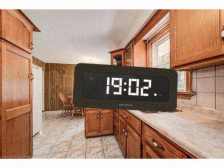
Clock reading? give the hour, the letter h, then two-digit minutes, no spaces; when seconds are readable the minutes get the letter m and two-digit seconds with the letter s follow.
19h02
